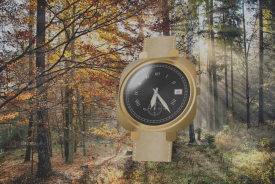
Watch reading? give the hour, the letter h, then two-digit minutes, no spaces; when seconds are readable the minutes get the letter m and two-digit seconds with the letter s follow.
6h24
